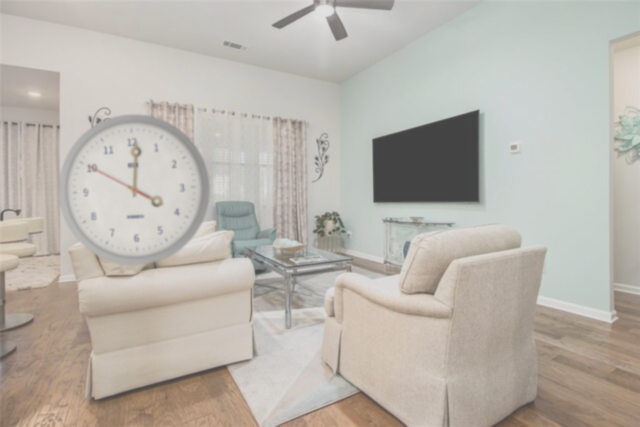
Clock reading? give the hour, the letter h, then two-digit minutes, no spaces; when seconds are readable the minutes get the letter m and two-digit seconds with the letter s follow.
4h00m50s
